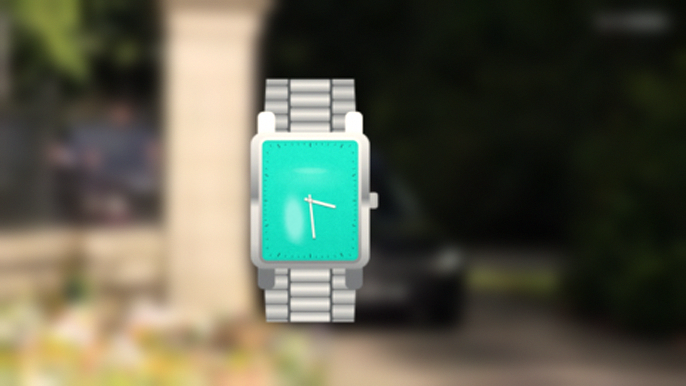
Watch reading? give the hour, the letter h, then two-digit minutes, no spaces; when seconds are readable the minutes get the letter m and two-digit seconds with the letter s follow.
3h29
